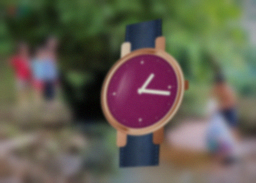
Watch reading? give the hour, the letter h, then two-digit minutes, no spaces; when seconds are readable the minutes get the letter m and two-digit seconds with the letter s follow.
1h17
